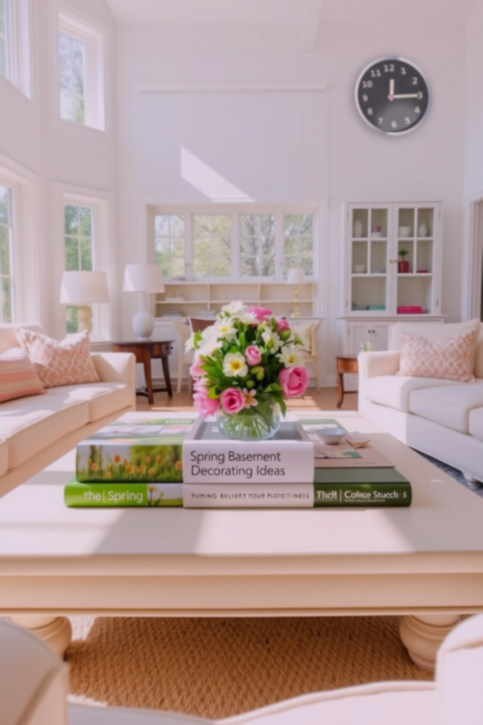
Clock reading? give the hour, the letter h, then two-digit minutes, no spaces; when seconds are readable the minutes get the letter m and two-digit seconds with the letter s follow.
12h15
